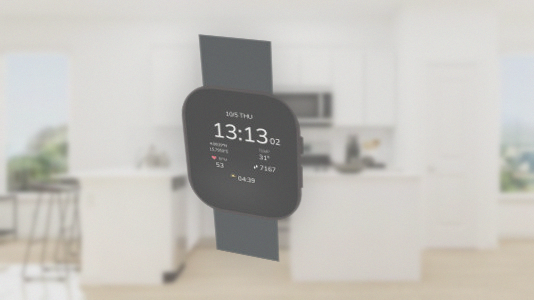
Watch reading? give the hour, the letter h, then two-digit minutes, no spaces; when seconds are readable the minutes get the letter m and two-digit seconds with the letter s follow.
13h13m02s
